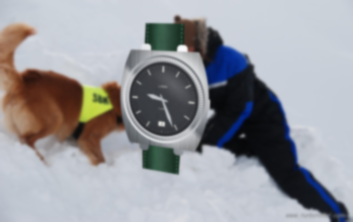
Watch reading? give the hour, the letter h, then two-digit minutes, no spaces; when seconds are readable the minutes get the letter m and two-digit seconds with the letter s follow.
9h26
